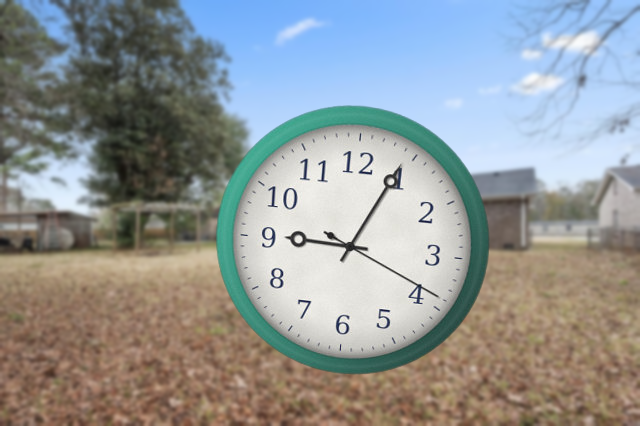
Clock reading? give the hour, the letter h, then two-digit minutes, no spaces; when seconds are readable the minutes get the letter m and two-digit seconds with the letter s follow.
9h04m19s
